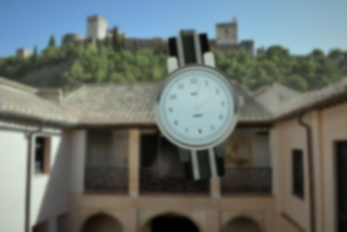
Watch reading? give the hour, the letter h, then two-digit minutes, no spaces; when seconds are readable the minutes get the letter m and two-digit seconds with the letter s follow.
2h02
